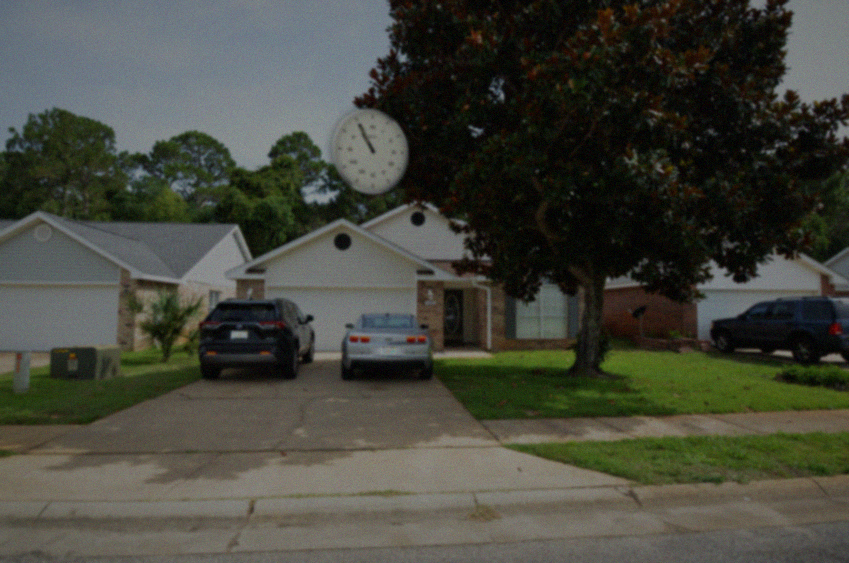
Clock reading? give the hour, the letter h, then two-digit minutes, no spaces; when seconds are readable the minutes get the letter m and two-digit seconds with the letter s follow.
10h55
